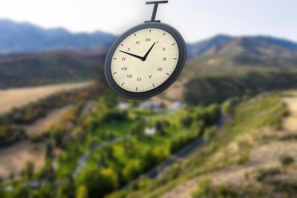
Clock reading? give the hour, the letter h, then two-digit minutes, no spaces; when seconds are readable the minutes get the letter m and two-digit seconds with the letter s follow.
12h48
